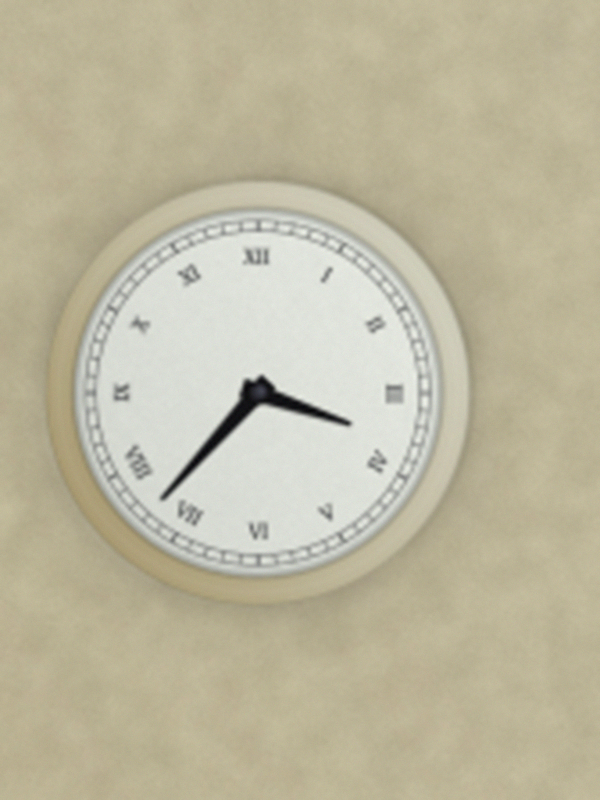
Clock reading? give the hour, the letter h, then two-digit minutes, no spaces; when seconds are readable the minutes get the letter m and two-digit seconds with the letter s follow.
3h37
